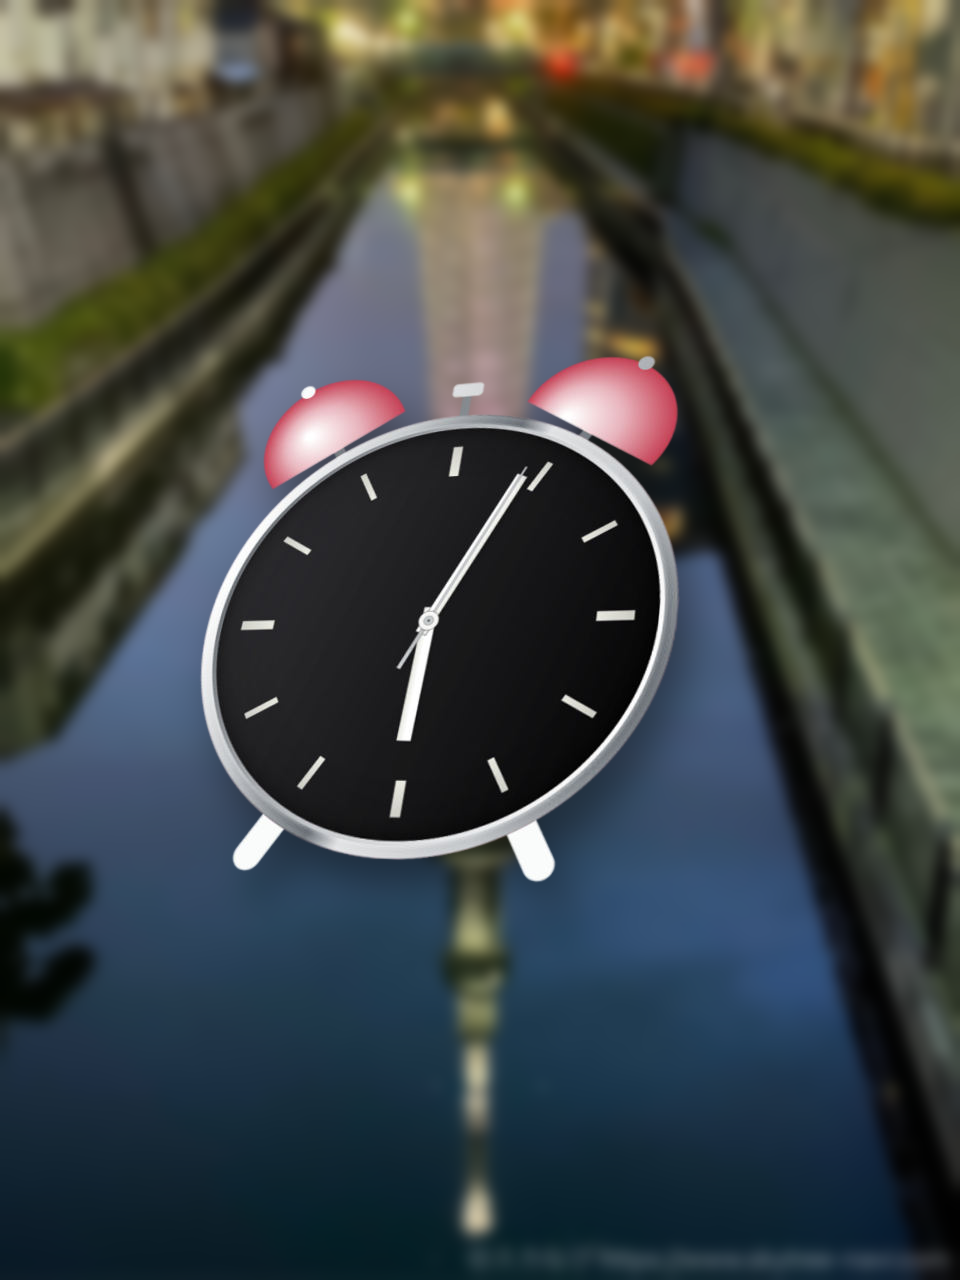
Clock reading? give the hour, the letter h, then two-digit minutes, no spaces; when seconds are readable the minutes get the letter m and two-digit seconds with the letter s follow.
6h04m04s
